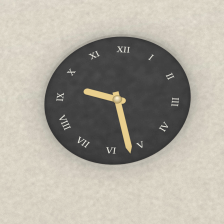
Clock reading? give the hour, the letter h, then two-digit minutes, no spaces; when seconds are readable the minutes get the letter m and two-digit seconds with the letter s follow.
9h27
